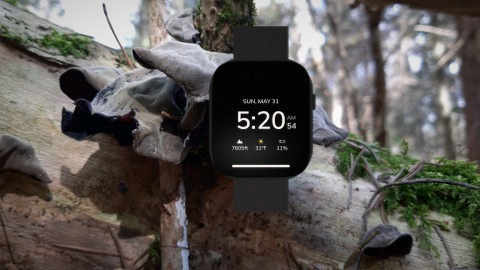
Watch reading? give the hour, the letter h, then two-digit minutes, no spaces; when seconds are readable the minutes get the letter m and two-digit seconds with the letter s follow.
5h20m54s
